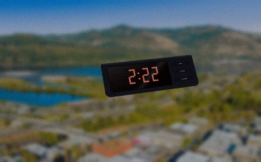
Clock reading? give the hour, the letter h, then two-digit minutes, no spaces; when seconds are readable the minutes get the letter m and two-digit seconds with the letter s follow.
2h22
